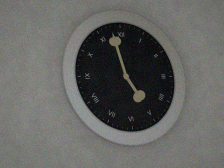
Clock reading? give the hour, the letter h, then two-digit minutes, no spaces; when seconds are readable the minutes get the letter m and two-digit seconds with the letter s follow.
4h58
